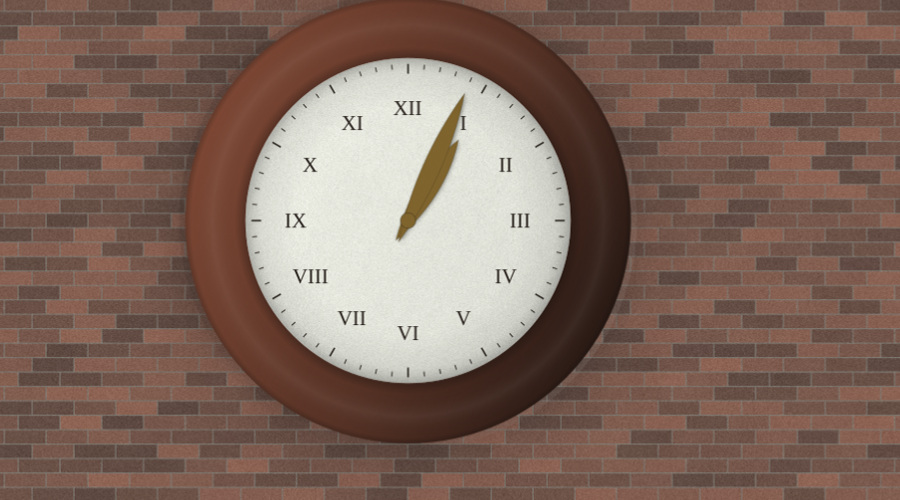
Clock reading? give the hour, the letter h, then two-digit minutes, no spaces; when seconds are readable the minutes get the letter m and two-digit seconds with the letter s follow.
1h04
